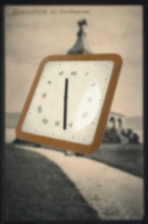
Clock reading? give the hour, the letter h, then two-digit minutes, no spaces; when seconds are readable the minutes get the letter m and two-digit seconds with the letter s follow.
11h27
